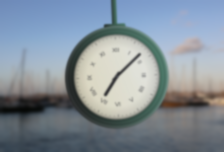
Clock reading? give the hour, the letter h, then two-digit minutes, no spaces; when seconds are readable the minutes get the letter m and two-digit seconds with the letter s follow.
7h08
